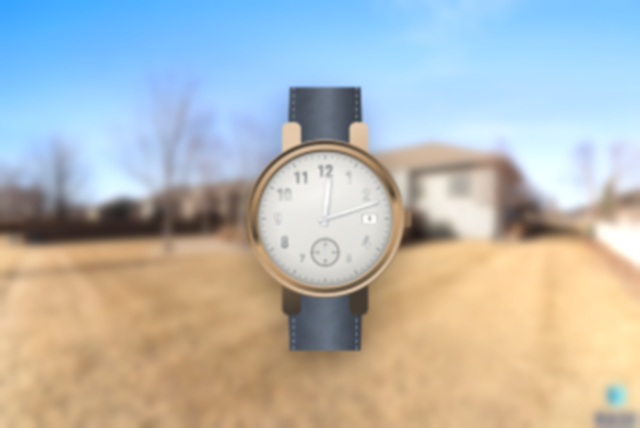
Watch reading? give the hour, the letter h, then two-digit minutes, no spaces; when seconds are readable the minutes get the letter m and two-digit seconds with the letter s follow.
12h12
